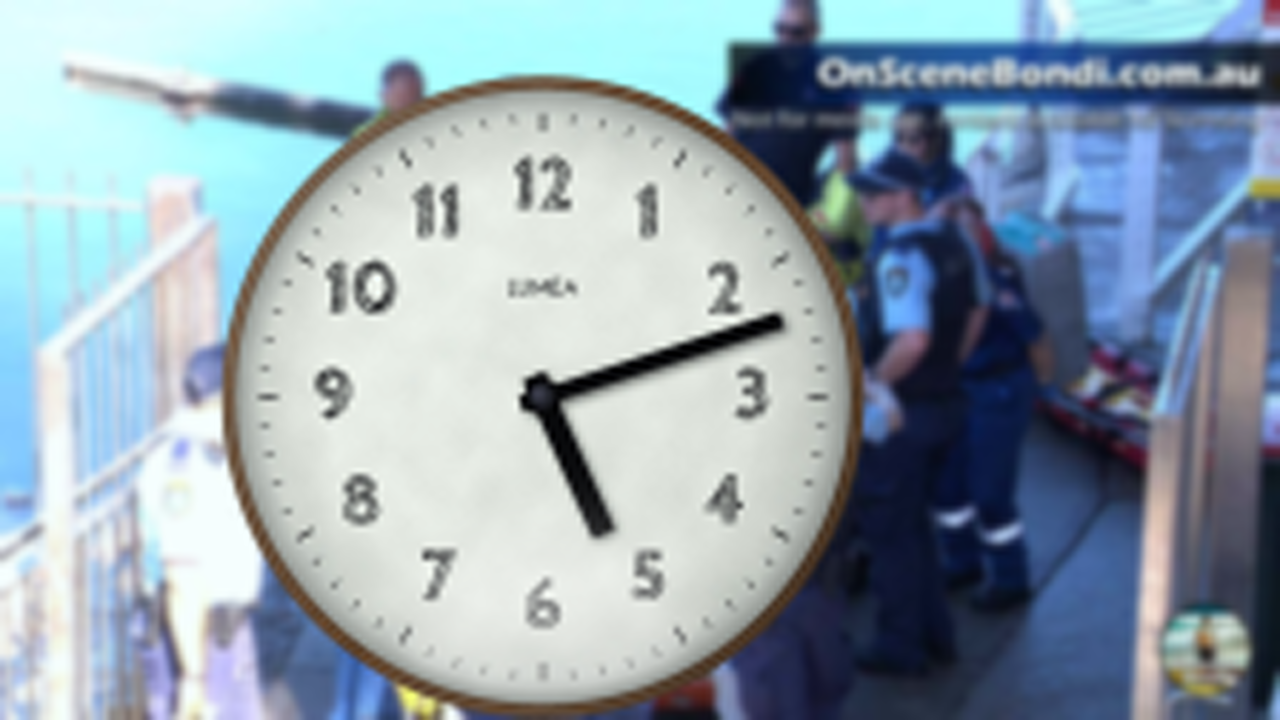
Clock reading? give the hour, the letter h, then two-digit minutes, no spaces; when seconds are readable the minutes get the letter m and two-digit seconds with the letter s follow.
5h12
